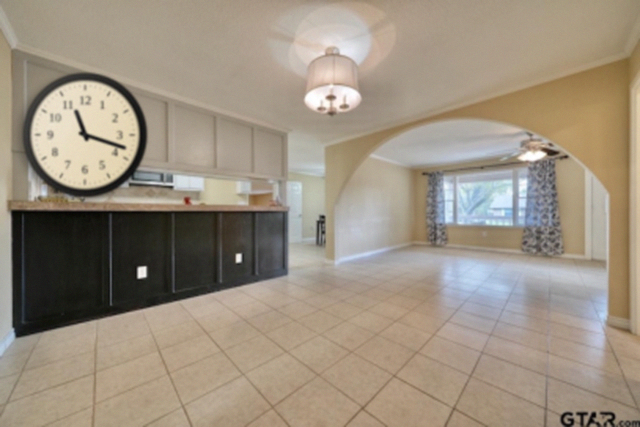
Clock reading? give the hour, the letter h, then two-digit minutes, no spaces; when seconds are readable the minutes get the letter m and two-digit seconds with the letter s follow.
11h18
